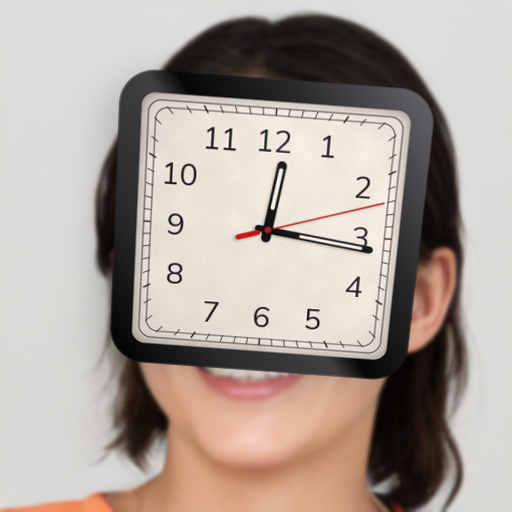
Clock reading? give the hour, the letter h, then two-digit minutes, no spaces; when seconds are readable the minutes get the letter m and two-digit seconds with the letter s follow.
12h16m12s
